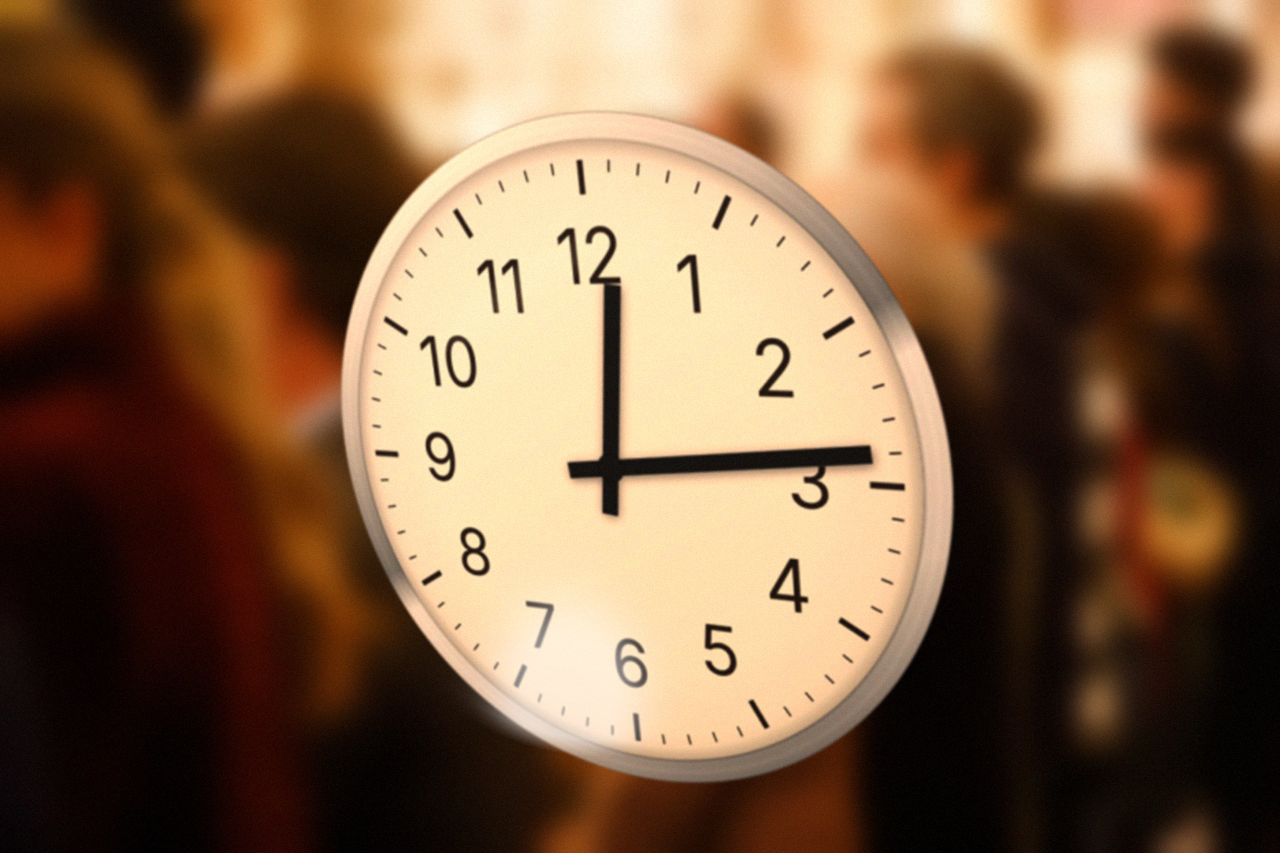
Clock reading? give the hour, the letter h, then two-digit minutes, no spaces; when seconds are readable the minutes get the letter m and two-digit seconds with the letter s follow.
12h14
